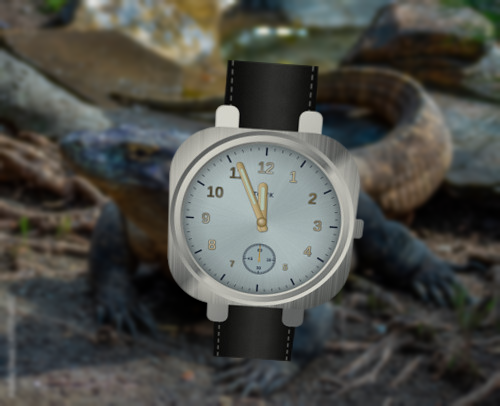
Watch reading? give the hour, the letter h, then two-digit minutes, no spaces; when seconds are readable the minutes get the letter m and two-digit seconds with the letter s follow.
11h56
